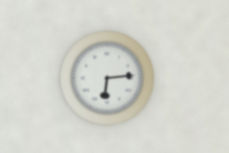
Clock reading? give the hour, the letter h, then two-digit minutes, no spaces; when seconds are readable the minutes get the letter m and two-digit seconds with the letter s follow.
6h14
